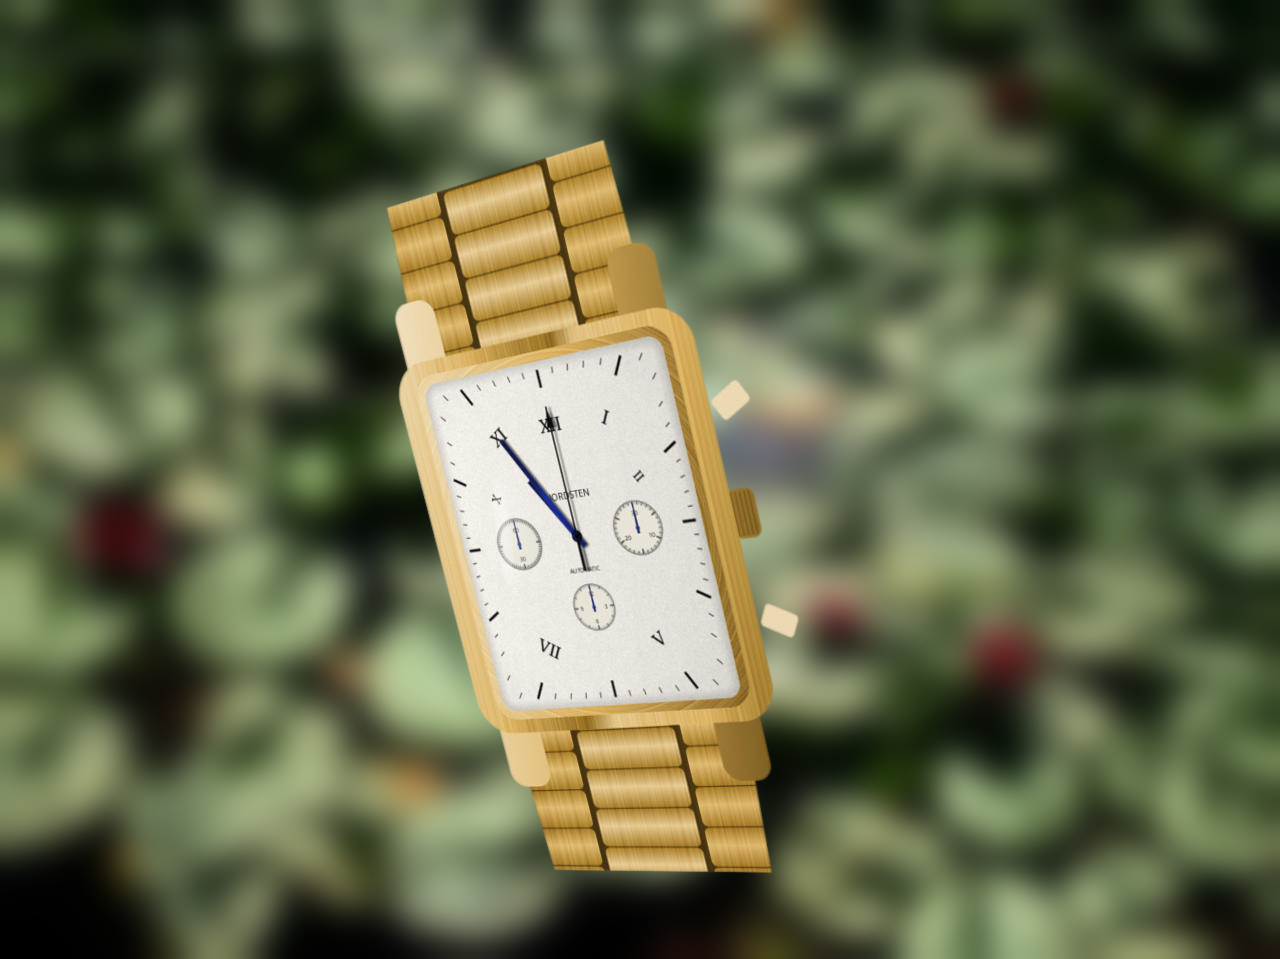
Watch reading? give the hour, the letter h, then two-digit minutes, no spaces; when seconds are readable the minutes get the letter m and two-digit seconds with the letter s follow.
10h55
